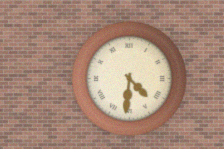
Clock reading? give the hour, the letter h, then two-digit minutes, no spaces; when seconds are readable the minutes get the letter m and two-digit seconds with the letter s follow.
4h31
